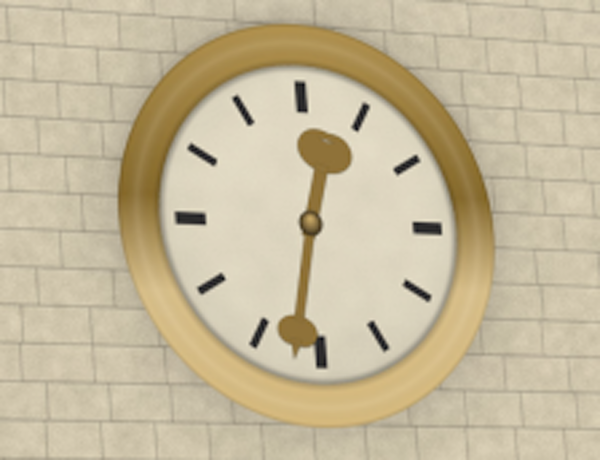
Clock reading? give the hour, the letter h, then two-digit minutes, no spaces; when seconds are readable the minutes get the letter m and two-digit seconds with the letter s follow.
12h32
